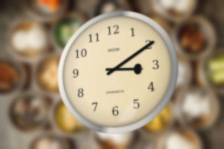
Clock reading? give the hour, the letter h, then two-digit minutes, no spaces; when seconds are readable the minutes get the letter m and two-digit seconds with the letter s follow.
3h10
